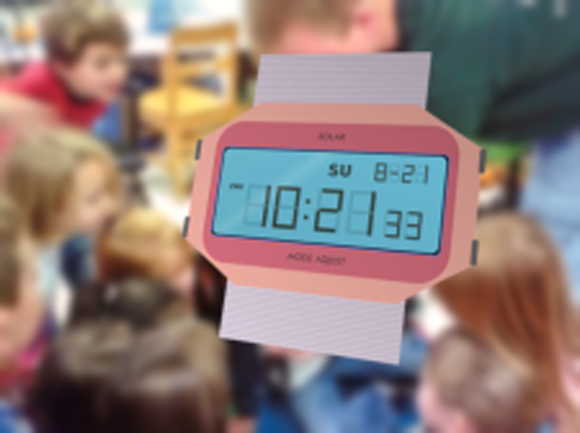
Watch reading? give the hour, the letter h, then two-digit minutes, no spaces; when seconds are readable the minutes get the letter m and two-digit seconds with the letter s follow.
10h21m33s
